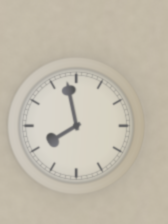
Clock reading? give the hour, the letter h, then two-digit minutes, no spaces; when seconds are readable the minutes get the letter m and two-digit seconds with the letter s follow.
7h58
